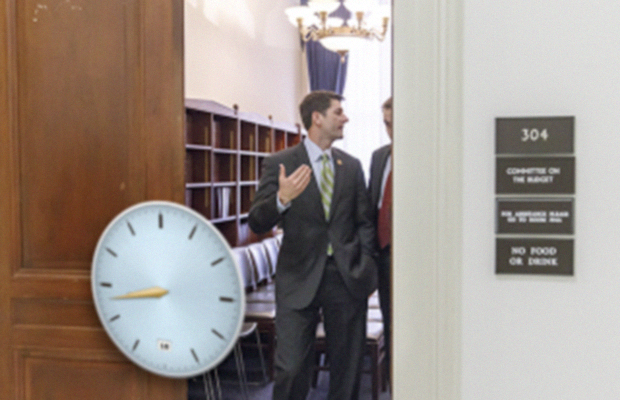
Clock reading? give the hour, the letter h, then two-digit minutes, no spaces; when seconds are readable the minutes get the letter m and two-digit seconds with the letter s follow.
8h43
